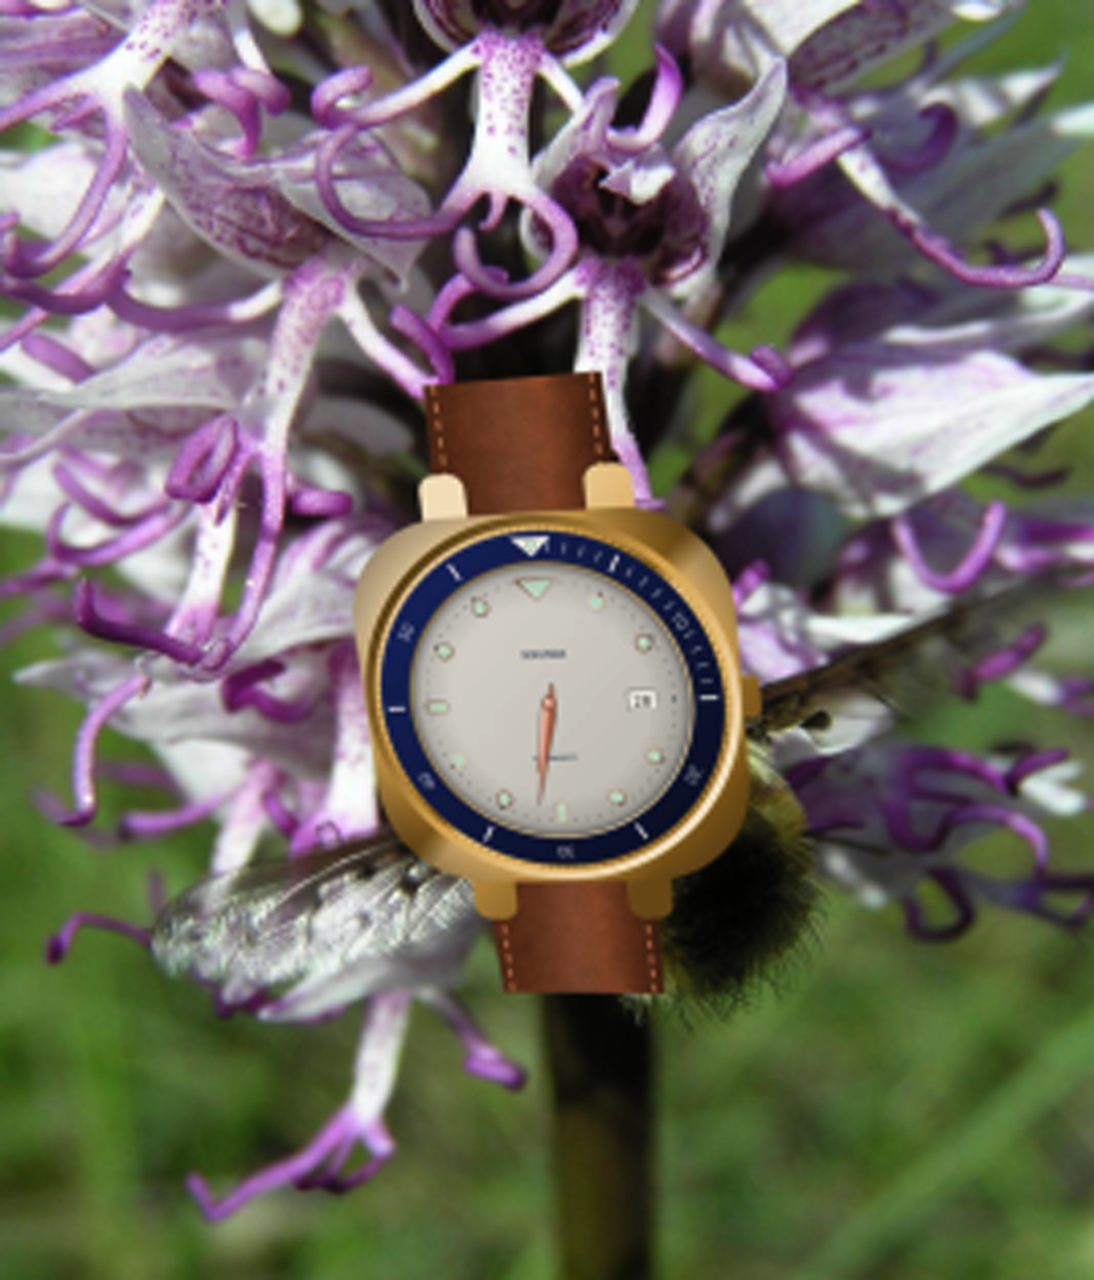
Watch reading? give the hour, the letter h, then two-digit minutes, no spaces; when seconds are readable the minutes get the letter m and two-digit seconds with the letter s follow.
6h32
